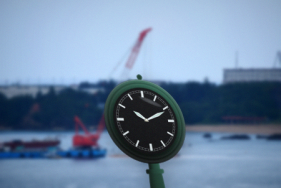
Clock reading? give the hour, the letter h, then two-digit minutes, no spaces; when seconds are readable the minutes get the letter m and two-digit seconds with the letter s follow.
10h11
